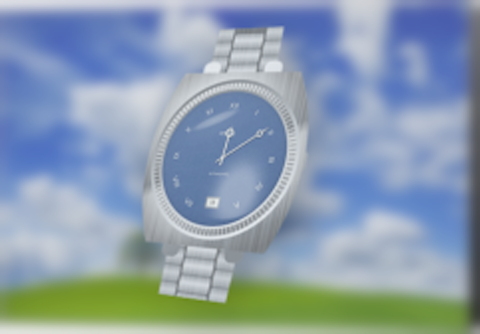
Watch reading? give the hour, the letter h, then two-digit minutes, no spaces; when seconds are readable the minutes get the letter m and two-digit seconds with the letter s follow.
12h09
